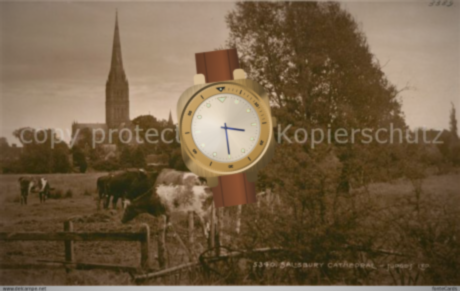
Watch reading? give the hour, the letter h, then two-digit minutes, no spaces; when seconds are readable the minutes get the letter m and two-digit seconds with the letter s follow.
3h30
